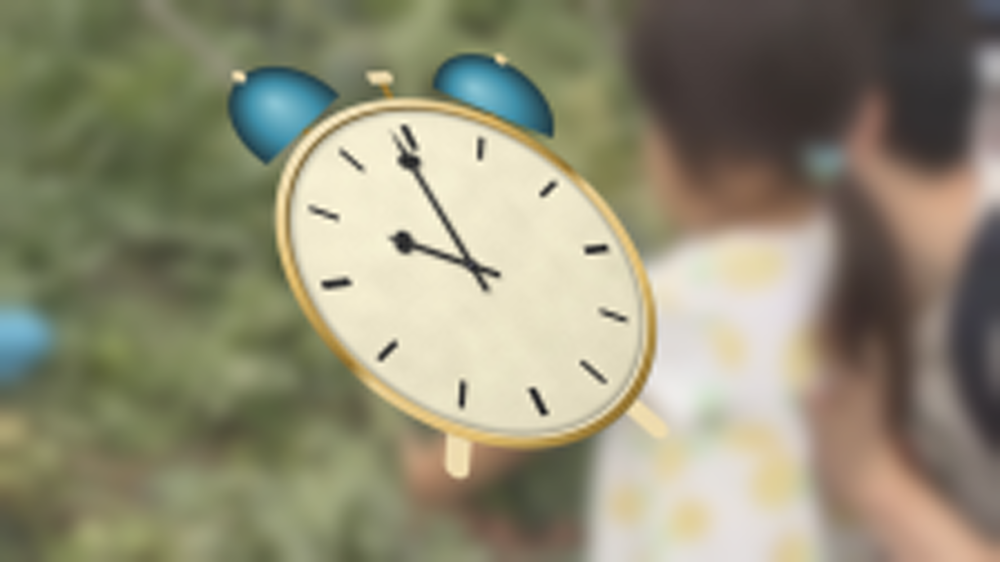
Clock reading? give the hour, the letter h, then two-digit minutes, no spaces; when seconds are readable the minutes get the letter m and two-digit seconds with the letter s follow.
9h59
